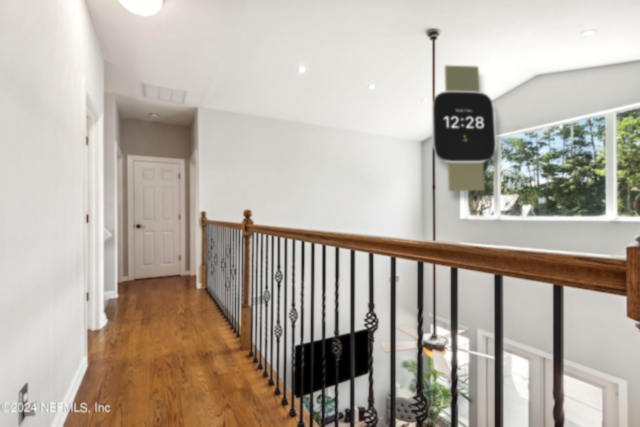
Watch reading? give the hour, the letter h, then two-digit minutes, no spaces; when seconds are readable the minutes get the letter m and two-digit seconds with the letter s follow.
12h28
